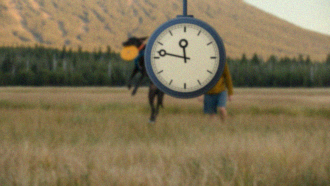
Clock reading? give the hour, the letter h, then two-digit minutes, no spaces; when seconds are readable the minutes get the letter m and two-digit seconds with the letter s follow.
11h47
